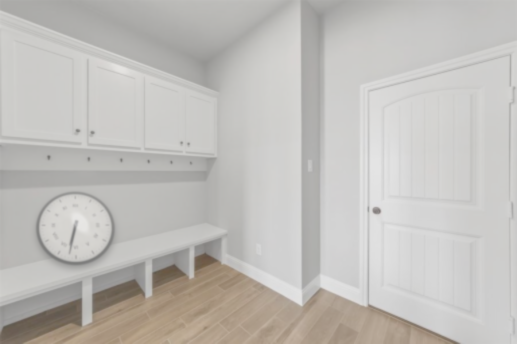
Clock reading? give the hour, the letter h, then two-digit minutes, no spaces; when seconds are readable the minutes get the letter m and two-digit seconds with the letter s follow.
6h32
